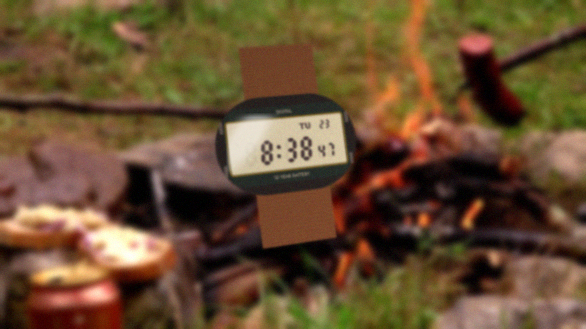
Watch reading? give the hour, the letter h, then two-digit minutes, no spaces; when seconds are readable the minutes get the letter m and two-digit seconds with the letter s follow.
8h38m47s
